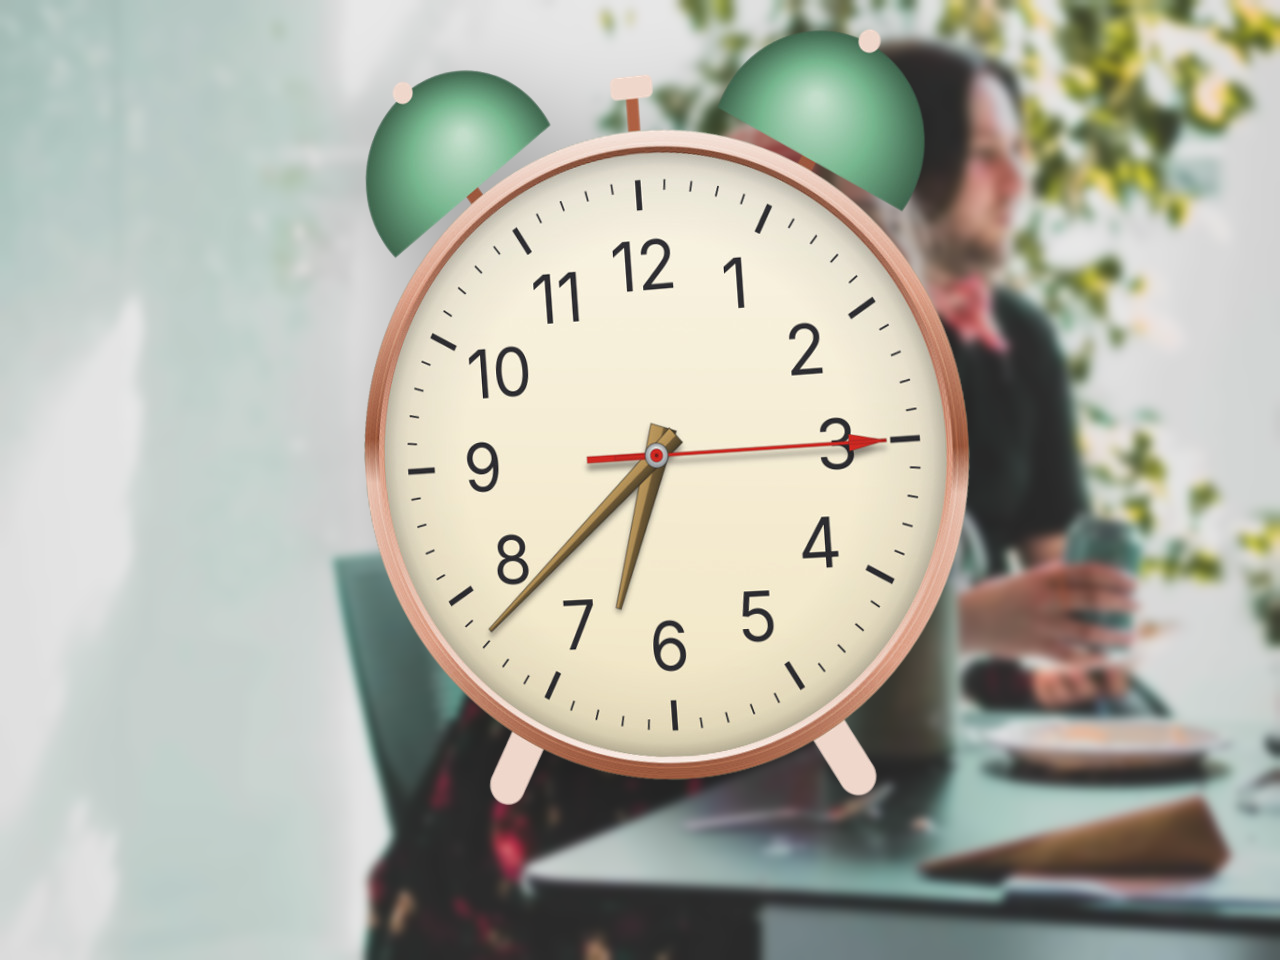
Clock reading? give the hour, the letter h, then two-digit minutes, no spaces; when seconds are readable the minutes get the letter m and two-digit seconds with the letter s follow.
6h38m15s
